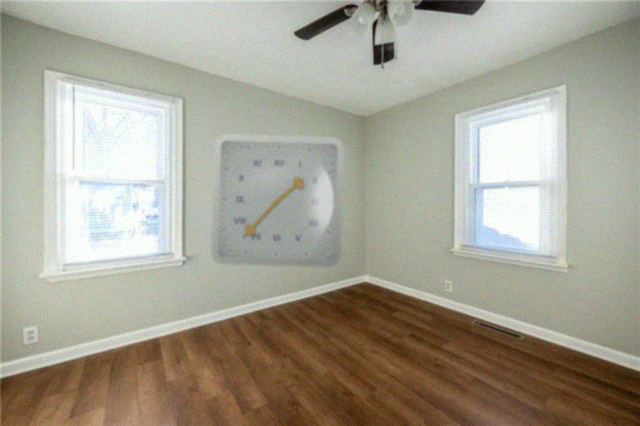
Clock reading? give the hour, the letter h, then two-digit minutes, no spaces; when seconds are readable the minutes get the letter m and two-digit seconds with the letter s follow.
1h37
